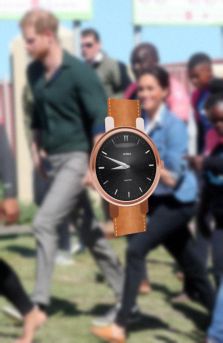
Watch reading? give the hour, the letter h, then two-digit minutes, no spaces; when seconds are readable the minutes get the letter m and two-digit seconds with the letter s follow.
8h49
